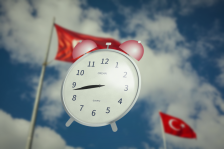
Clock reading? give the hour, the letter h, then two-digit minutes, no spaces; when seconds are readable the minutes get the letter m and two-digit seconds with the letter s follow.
8h43
